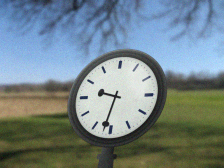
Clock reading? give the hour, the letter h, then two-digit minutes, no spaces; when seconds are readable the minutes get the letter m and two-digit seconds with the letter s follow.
9h32
